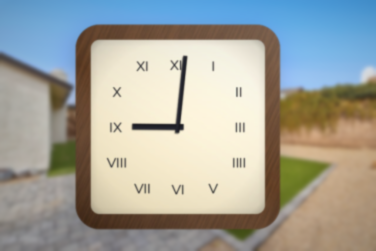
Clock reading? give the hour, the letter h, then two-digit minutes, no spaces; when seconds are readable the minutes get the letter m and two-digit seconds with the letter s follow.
9h01
